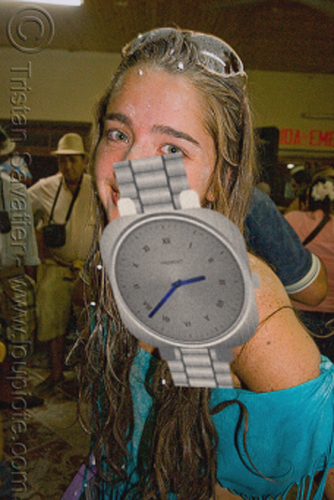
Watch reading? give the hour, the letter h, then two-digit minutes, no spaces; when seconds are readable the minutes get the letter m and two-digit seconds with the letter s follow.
2h38
